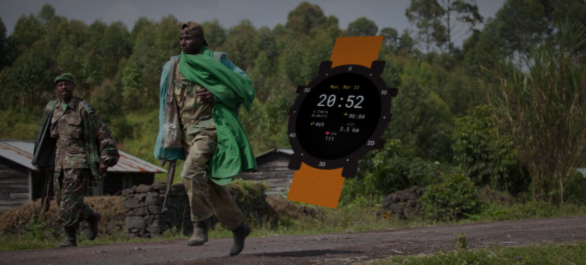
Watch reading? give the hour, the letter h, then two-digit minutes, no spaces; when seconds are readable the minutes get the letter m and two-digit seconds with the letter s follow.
20h52
